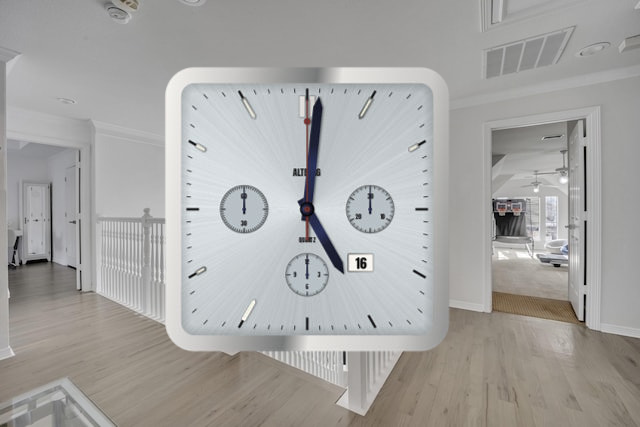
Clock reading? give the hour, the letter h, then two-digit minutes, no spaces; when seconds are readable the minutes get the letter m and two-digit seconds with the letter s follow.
5h01
